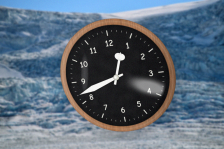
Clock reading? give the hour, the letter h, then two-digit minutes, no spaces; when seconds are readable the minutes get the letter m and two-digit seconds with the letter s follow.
12h42
